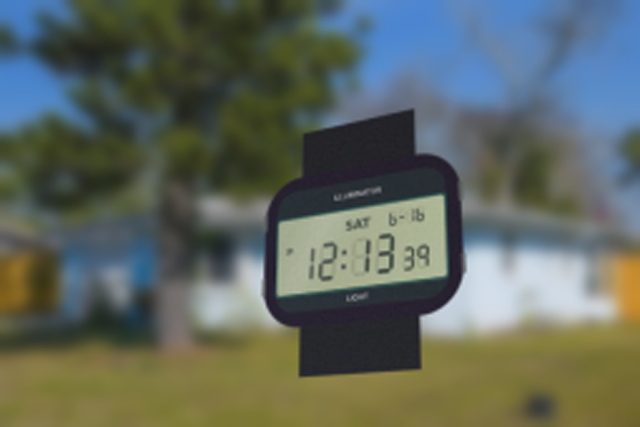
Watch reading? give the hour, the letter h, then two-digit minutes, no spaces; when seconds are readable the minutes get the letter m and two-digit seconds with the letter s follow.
12h13m39s
